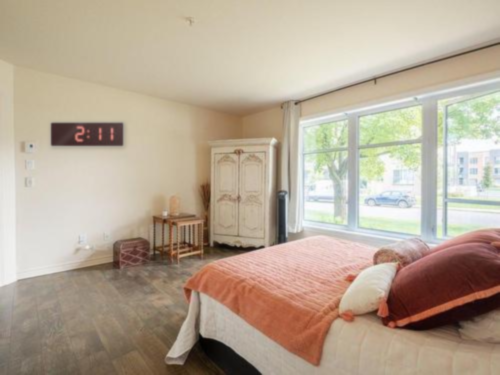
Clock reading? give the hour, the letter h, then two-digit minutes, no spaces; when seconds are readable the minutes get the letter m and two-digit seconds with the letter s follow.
2h11
